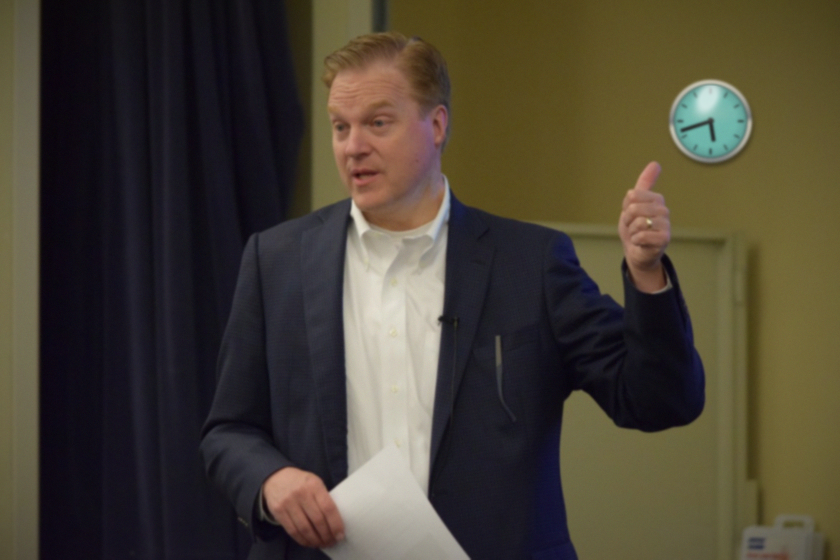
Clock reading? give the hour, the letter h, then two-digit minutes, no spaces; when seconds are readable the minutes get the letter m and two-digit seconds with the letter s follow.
5h42
